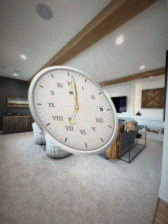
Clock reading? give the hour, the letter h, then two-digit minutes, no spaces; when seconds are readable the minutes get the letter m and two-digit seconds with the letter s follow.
7h01
